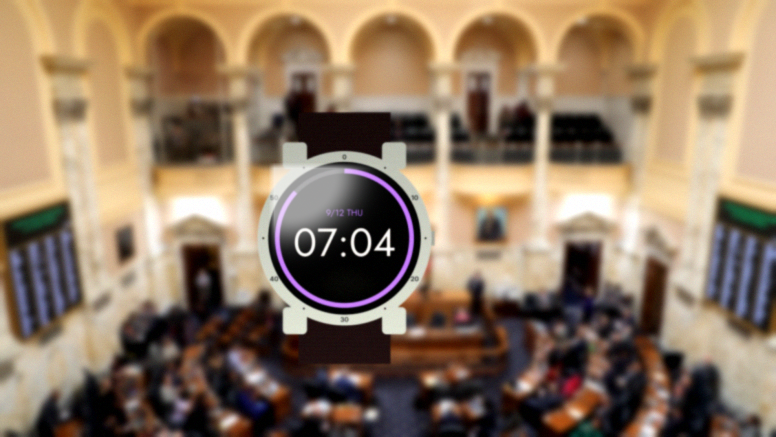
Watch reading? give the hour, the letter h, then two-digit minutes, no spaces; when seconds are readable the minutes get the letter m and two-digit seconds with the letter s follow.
7h04
